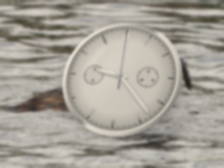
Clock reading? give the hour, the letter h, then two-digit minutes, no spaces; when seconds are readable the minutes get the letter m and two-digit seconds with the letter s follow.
9h23
